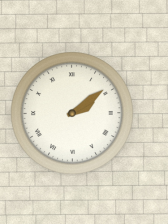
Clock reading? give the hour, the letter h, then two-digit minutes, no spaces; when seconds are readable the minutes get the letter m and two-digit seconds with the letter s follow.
2h09
